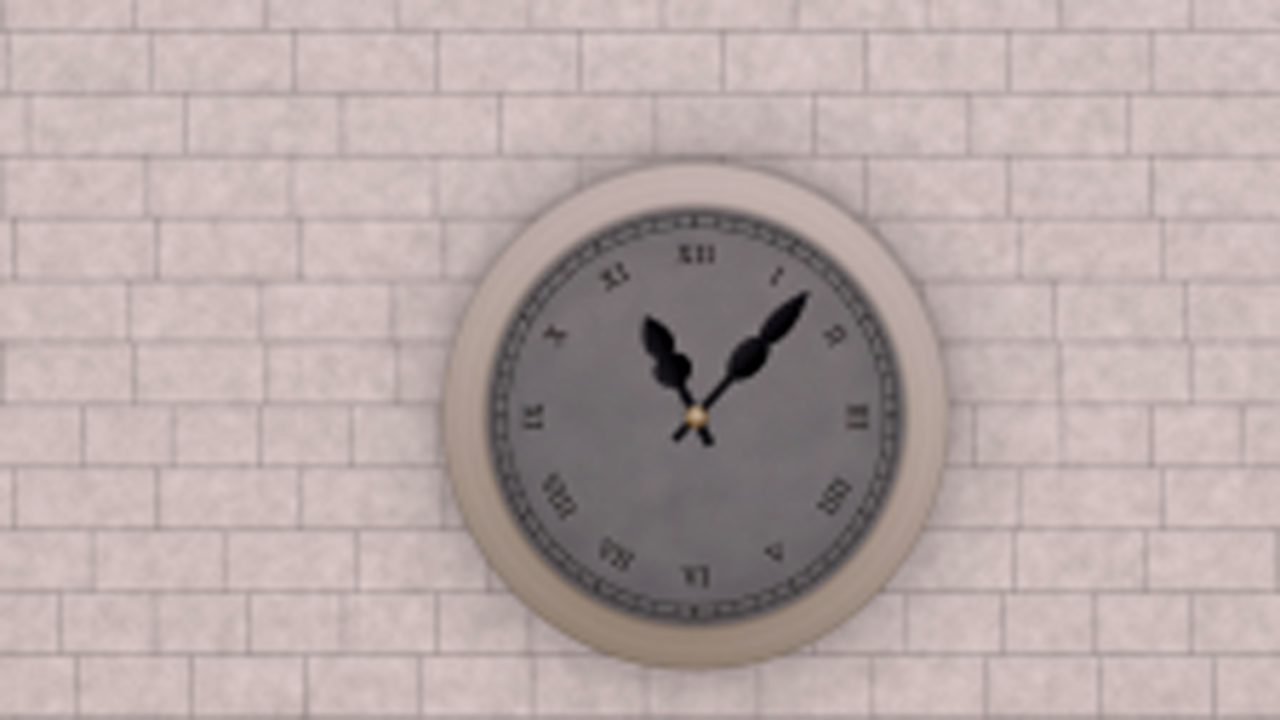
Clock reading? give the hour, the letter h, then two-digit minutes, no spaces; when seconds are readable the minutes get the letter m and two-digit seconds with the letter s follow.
11h07
